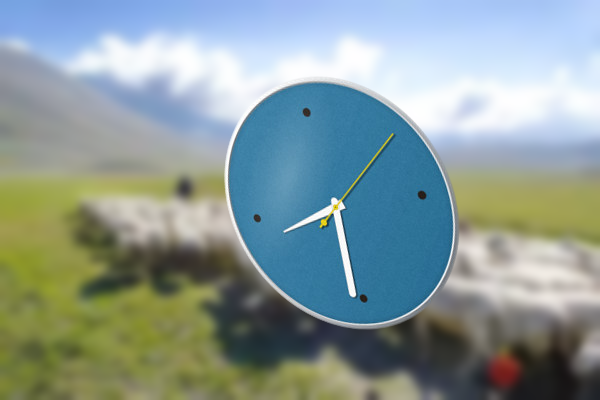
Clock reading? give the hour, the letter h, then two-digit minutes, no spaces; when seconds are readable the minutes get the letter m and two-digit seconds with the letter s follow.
8h31m09s
